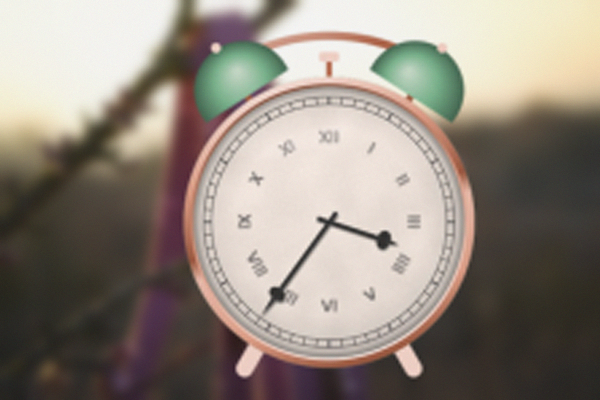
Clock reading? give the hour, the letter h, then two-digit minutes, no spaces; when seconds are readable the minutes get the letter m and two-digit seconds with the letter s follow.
3h36
